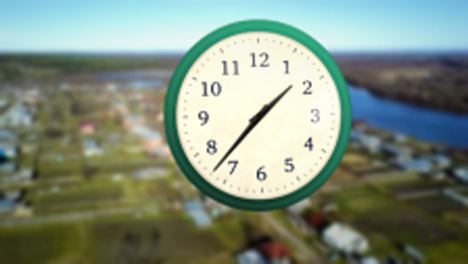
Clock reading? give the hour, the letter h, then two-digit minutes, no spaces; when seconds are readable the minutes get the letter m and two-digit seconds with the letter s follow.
1h37
